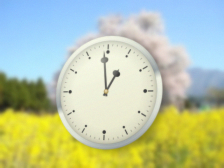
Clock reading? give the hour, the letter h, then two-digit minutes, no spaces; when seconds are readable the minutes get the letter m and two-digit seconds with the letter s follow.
12h59
